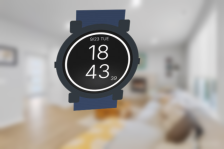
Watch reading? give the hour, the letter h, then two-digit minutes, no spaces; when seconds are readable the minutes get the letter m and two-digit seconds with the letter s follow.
18h43
